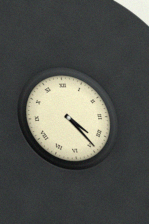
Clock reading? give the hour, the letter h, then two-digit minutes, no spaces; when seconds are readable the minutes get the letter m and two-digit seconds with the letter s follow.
4h24
